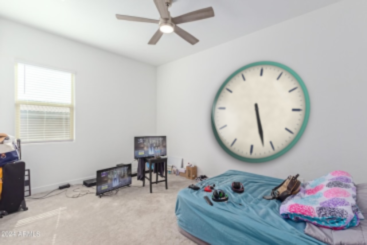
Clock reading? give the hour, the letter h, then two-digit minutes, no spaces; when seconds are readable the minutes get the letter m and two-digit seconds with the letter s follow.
5h27
